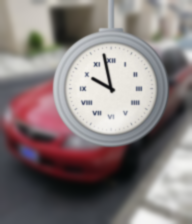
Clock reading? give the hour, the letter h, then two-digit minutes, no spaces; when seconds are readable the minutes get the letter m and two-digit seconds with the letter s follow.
9h58
